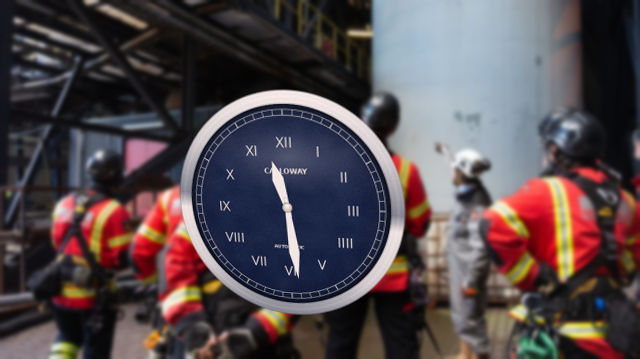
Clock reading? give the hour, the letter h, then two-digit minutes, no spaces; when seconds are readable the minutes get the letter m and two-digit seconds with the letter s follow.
11h29
